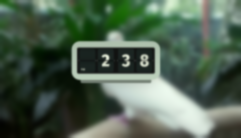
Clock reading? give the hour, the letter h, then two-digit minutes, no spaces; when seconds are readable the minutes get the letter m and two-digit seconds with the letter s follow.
2h38
